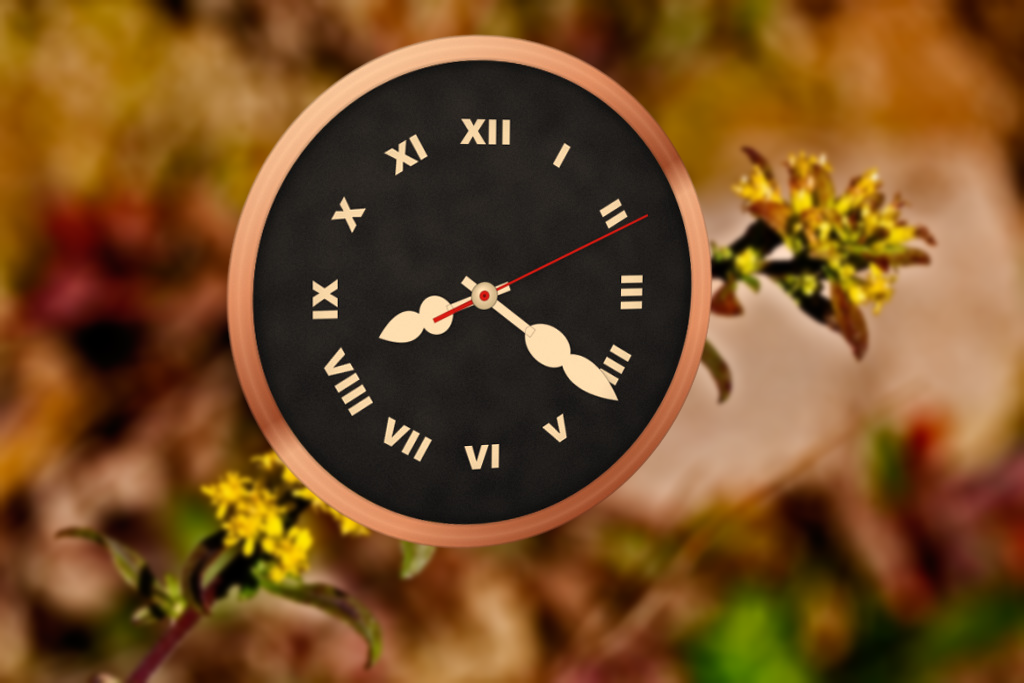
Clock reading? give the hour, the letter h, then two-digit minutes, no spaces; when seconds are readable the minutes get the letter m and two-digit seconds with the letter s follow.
8h21m11s
